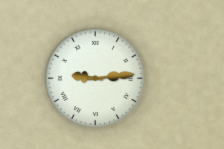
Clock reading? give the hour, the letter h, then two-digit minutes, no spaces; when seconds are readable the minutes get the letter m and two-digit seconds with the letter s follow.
9h14
